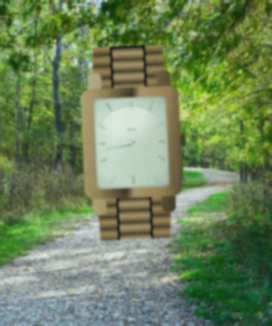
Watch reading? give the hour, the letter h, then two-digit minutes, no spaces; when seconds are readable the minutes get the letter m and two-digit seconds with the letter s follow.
8h43
